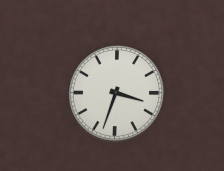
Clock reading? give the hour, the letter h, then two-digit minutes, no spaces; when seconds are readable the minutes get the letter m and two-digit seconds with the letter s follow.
3h33
